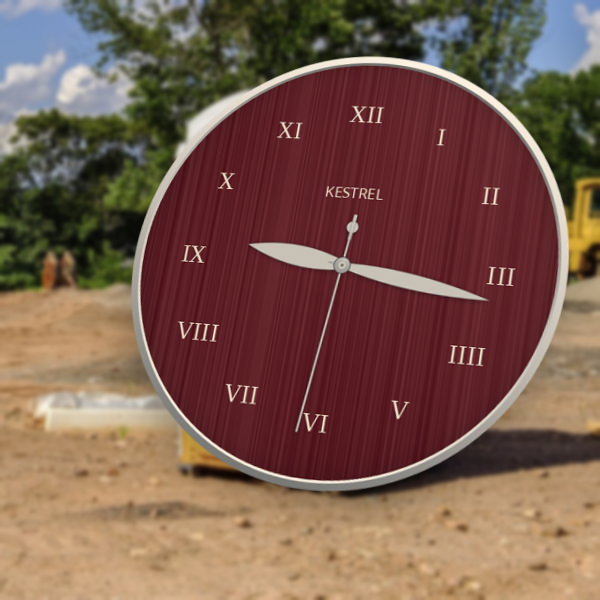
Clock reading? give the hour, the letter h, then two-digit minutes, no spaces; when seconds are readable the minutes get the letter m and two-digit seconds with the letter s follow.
9h16m31s
